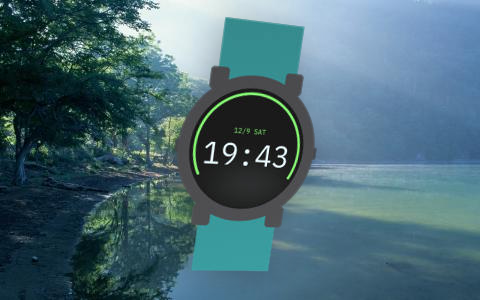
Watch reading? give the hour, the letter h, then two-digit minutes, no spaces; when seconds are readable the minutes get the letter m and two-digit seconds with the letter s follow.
19h43
